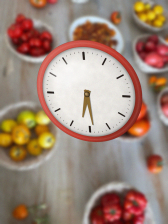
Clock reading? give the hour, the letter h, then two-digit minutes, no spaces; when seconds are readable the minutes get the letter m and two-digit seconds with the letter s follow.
6h29
